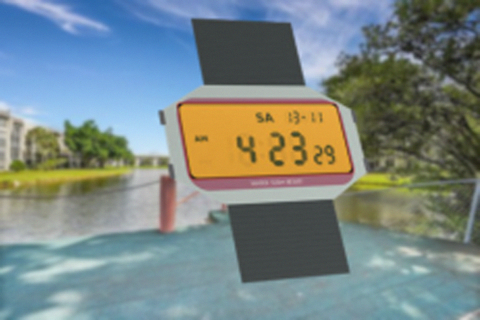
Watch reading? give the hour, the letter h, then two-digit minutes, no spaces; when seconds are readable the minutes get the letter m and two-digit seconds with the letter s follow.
4h23m29s
